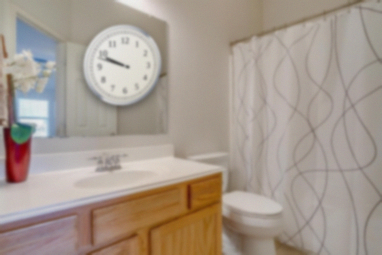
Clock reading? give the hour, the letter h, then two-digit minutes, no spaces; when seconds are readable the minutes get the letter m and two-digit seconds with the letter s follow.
9h48
